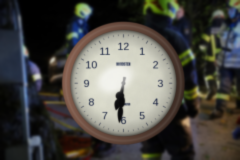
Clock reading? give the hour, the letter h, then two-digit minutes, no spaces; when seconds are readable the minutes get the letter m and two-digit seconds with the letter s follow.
6h31
